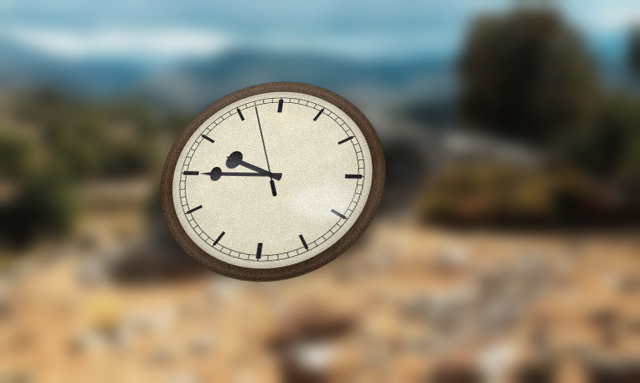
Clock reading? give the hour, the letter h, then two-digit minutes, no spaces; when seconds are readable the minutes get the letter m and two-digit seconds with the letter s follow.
9h44m57s
